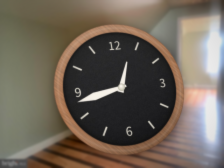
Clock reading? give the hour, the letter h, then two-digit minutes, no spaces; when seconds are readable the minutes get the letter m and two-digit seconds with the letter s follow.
12h43
